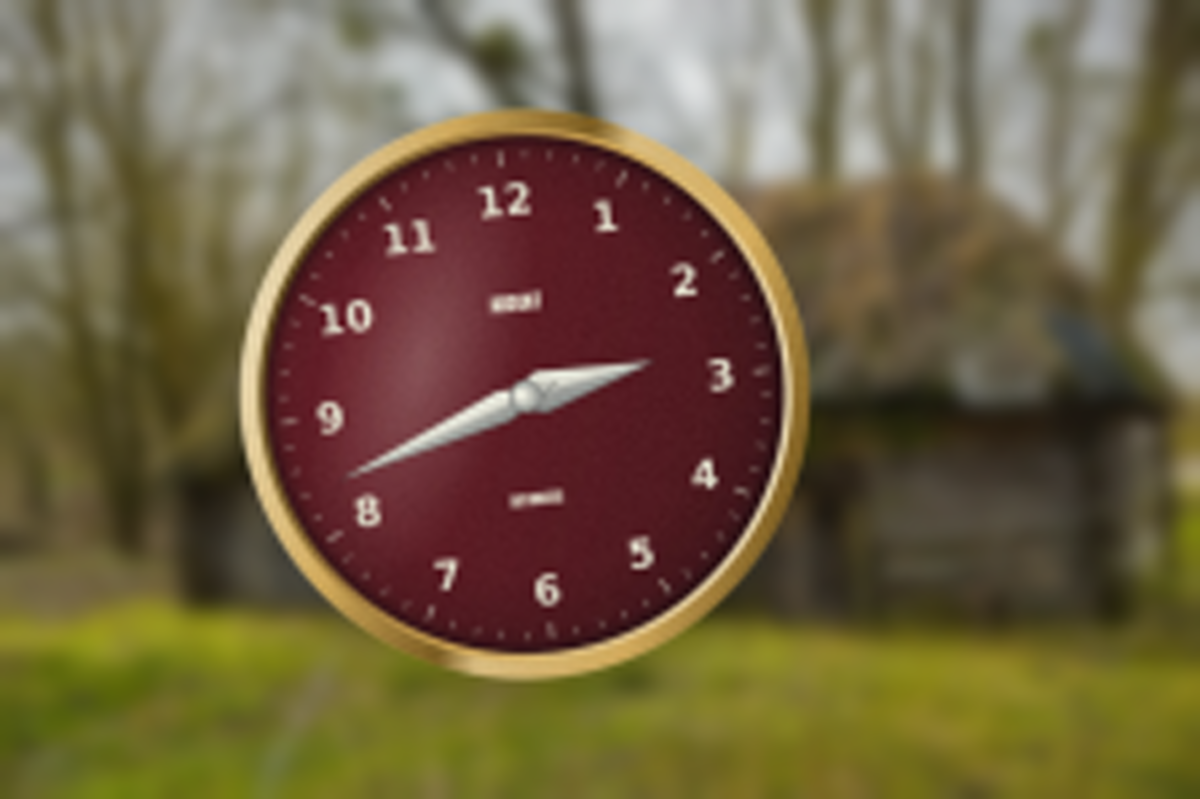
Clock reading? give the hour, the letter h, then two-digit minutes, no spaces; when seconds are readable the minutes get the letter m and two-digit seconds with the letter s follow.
2h42
